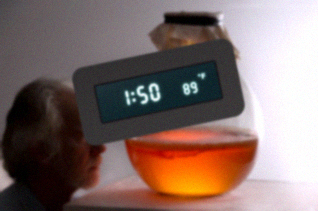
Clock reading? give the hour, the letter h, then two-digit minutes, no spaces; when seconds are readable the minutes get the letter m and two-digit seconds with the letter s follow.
1h50
